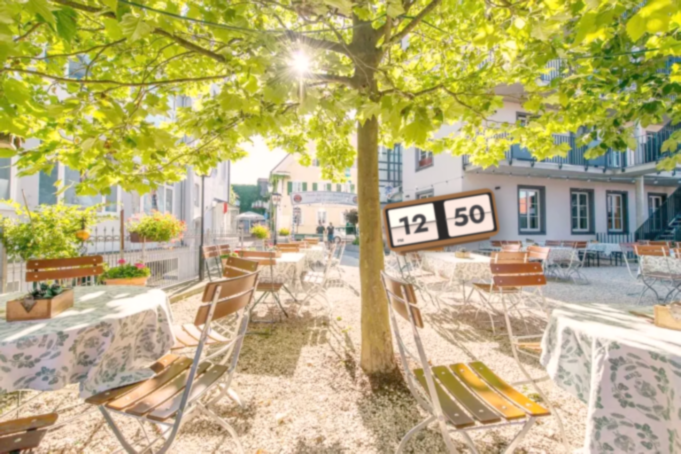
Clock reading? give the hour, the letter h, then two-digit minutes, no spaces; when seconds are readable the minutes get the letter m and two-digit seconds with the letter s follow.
12h50
